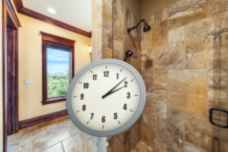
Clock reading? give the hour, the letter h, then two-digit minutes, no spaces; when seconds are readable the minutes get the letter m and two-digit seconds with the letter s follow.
2h08
